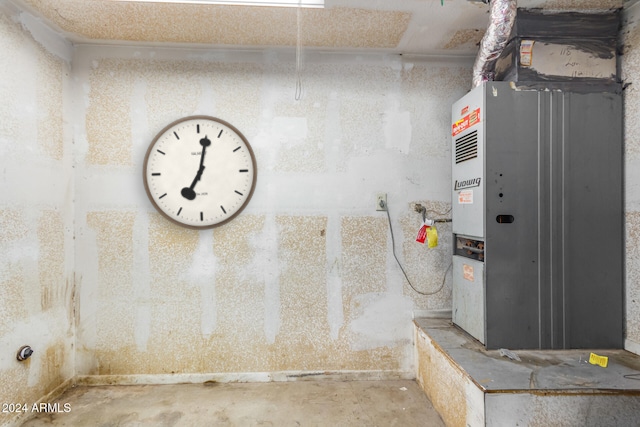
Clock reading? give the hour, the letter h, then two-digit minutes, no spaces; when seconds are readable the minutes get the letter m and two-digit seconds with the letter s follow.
7h02
